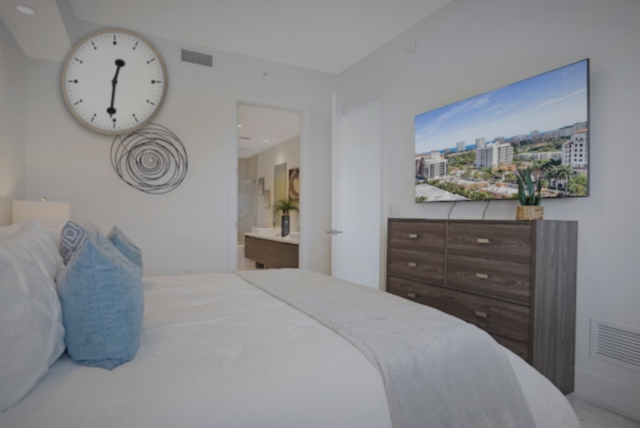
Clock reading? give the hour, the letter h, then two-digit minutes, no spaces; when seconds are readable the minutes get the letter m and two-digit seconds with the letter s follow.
12h31
